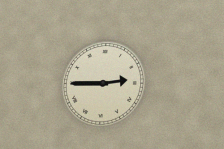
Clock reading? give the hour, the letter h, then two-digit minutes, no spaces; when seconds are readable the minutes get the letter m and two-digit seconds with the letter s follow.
2h45
